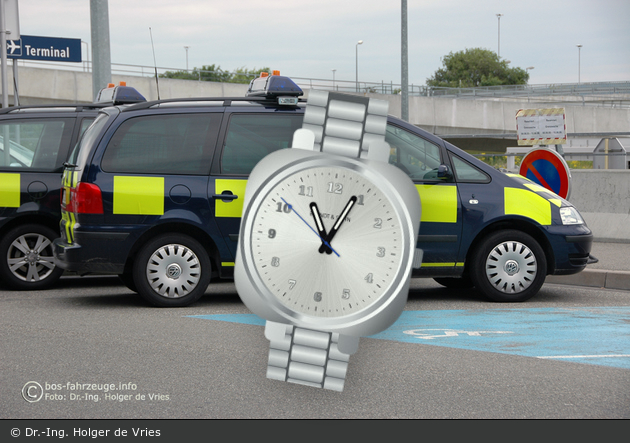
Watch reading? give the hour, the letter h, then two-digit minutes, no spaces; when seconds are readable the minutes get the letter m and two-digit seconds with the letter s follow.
11h03m51s
